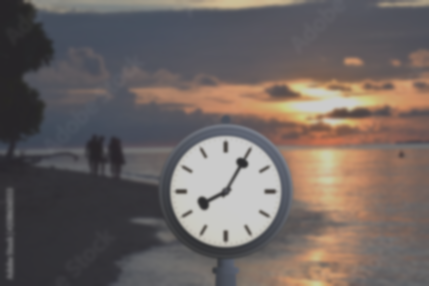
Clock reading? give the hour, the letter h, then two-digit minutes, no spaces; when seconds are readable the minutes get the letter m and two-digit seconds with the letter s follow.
8h05
